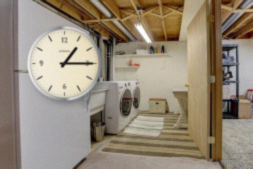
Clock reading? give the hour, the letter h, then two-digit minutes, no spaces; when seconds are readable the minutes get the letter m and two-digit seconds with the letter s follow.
1h15
